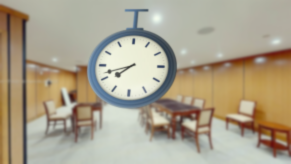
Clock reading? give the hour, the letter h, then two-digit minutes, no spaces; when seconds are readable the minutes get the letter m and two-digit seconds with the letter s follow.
7h42
